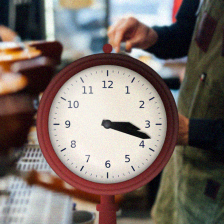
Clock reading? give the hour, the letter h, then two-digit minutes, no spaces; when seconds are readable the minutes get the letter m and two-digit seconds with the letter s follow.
3h18
